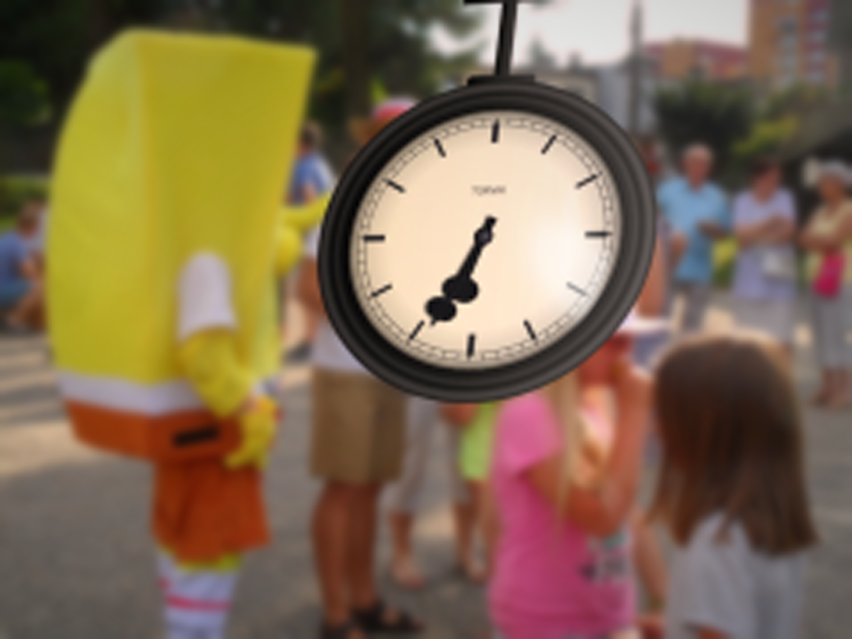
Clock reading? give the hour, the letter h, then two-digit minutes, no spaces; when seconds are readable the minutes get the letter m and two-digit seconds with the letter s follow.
6h34
